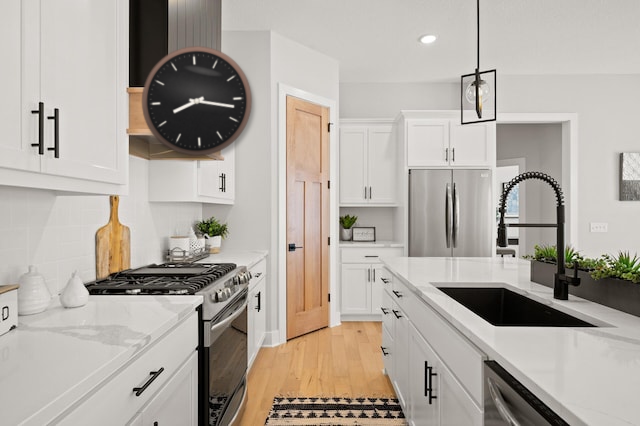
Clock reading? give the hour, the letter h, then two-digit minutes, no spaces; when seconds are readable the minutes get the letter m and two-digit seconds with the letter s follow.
8h17
